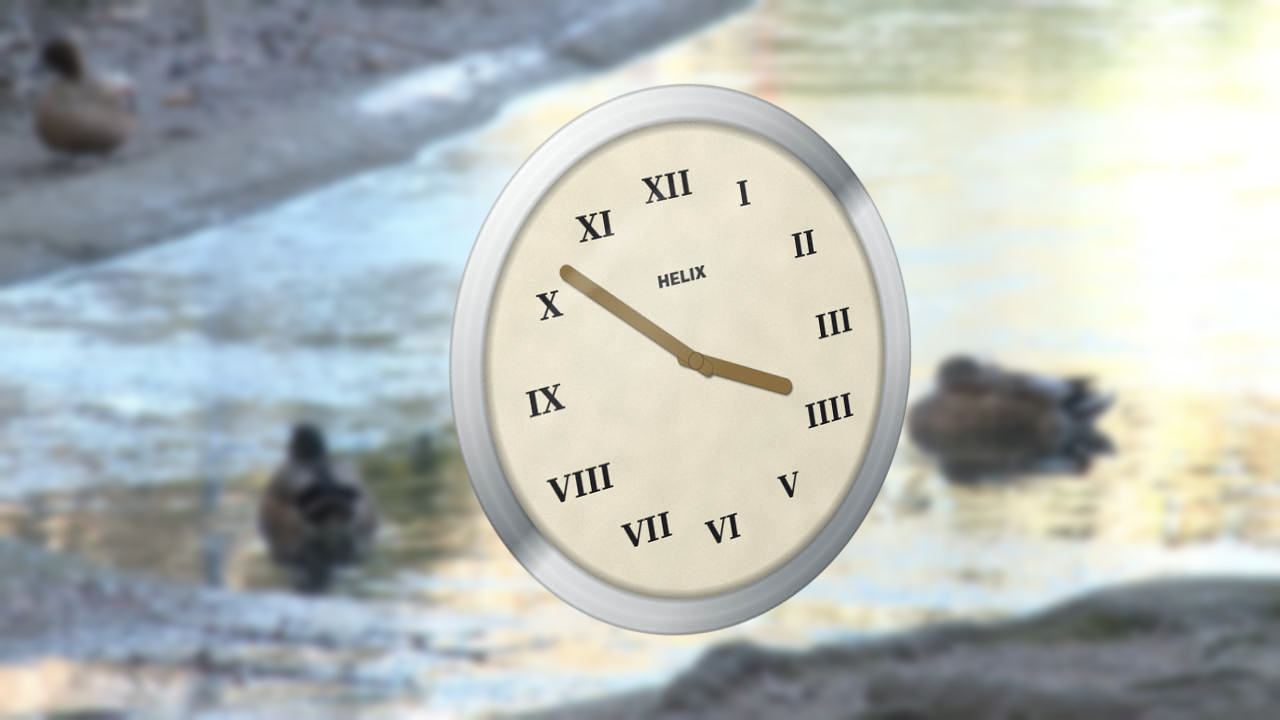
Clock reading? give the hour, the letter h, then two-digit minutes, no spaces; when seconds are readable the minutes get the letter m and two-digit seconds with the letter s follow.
3h52
